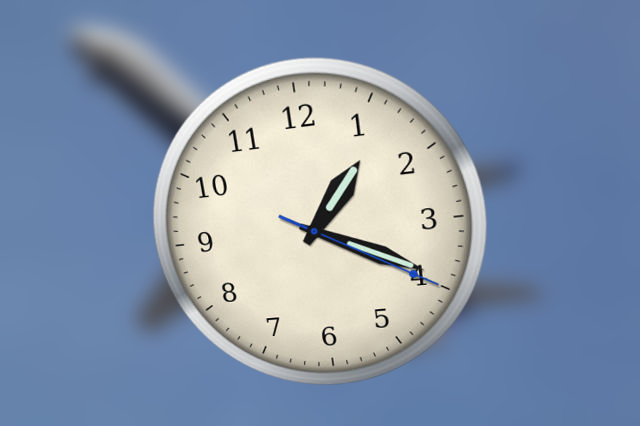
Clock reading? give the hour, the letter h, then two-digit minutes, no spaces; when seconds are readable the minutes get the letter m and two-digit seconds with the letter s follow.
1h19m20s
